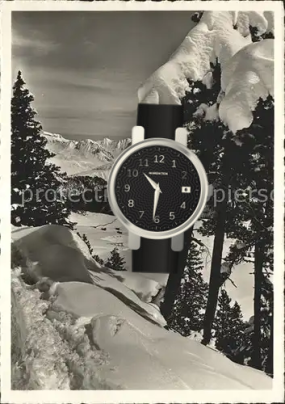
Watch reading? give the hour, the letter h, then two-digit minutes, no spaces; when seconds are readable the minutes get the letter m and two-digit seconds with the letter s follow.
10h31
